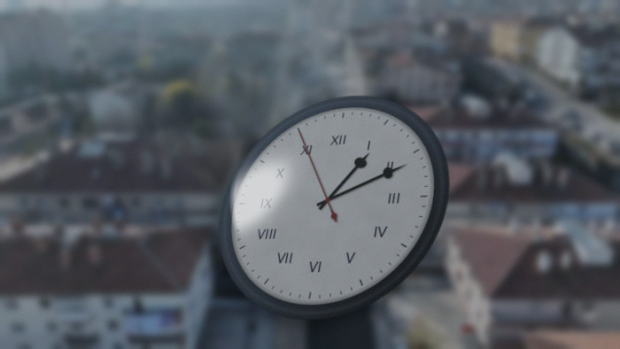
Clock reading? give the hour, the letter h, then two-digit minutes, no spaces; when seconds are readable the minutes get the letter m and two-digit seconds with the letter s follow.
1h10m55s
